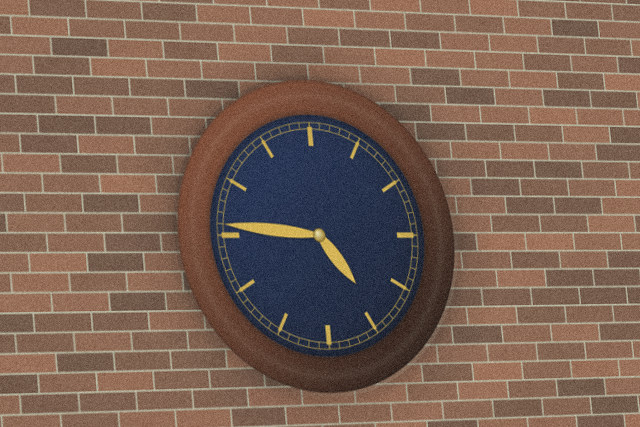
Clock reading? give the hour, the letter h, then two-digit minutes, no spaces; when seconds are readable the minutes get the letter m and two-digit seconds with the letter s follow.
4h46
